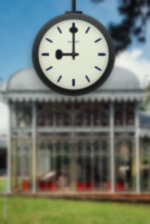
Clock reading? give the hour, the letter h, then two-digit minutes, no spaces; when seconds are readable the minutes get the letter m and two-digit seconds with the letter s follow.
9h00
